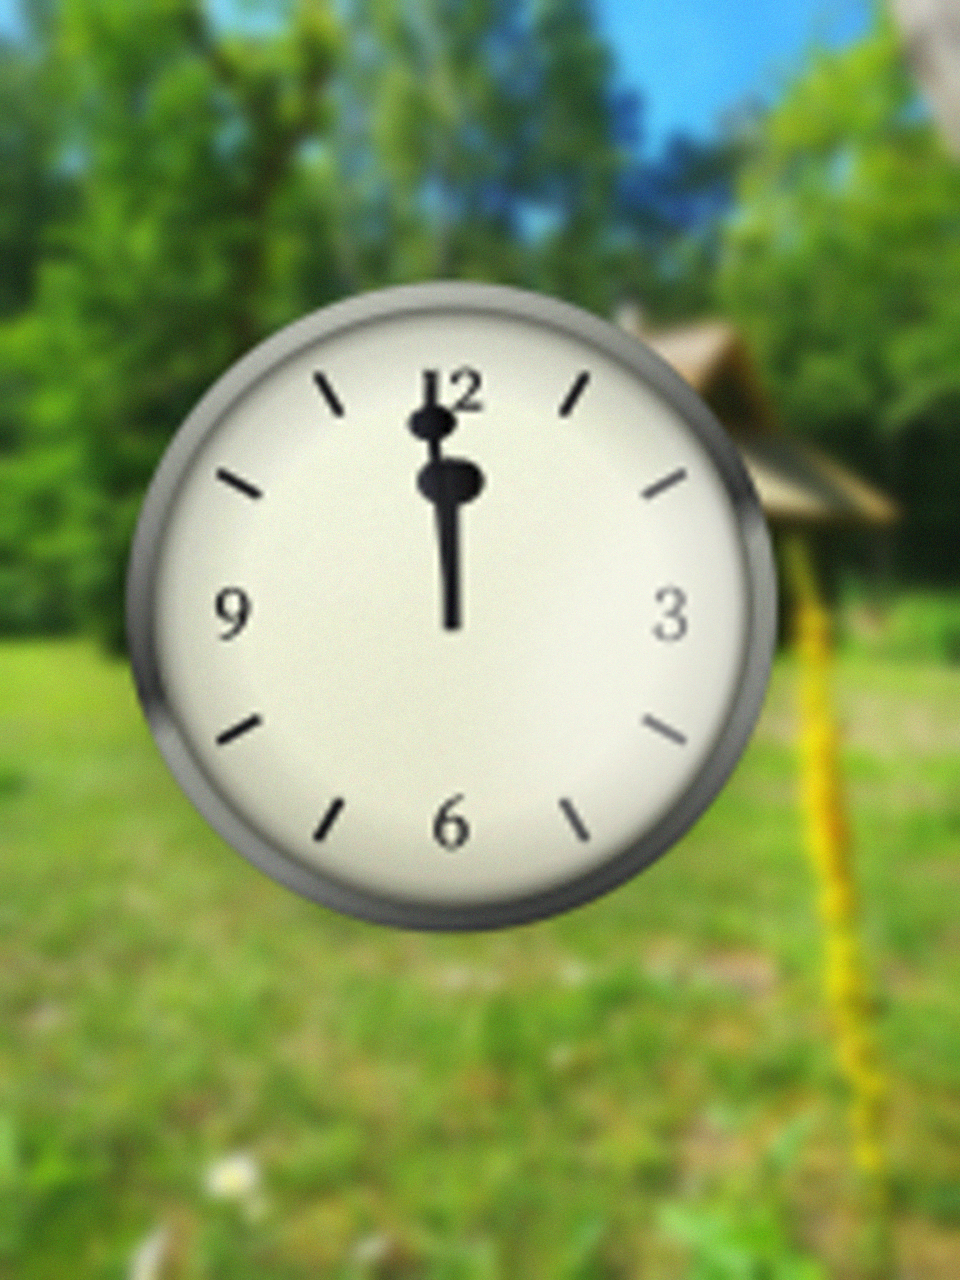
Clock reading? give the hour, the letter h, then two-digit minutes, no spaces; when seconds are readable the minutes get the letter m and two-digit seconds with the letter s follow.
11h59
